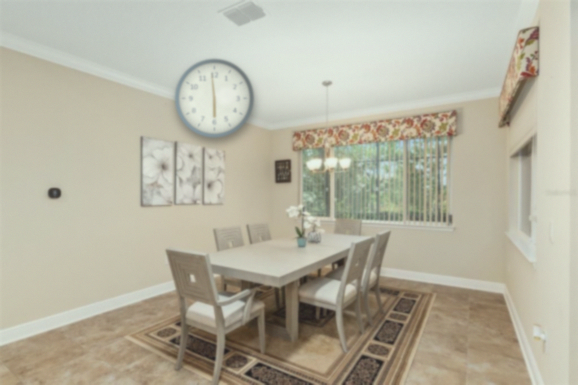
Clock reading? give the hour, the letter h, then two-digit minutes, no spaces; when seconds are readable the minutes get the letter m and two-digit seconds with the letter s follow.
5h59
